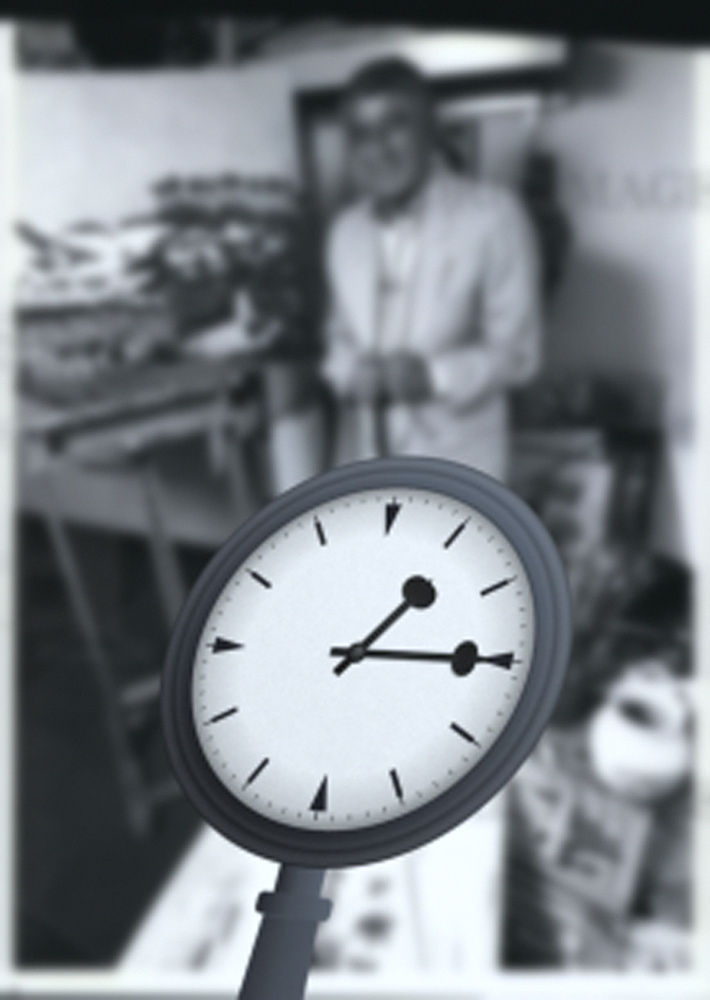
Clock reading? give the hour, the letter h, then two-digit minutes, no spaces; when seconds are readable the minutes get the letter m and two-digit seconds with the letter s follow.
1h15
